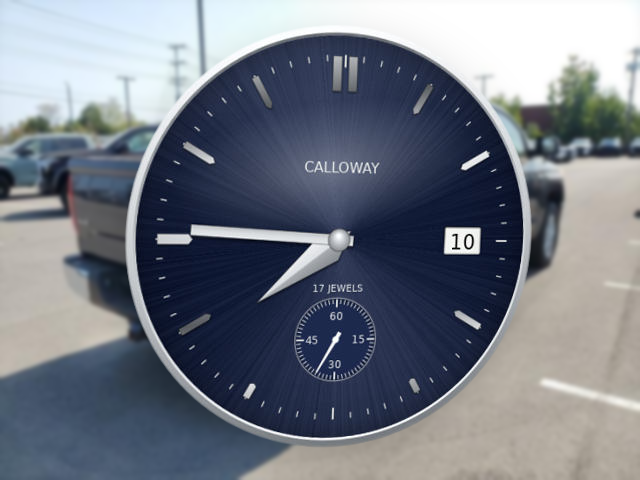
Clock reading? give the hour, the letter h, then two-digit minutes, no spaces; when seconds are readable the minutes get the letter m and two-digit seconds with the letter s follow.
7h45m35s
